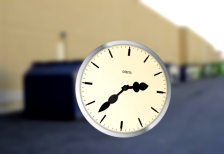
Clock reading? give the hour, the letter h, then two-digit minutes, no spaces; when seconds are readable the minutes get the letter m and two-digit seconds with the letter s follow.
2h37
